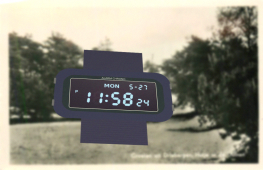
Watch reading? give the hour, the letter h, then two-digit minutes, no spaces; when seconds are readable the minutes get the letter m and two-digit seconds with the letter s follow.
11h58m24s
